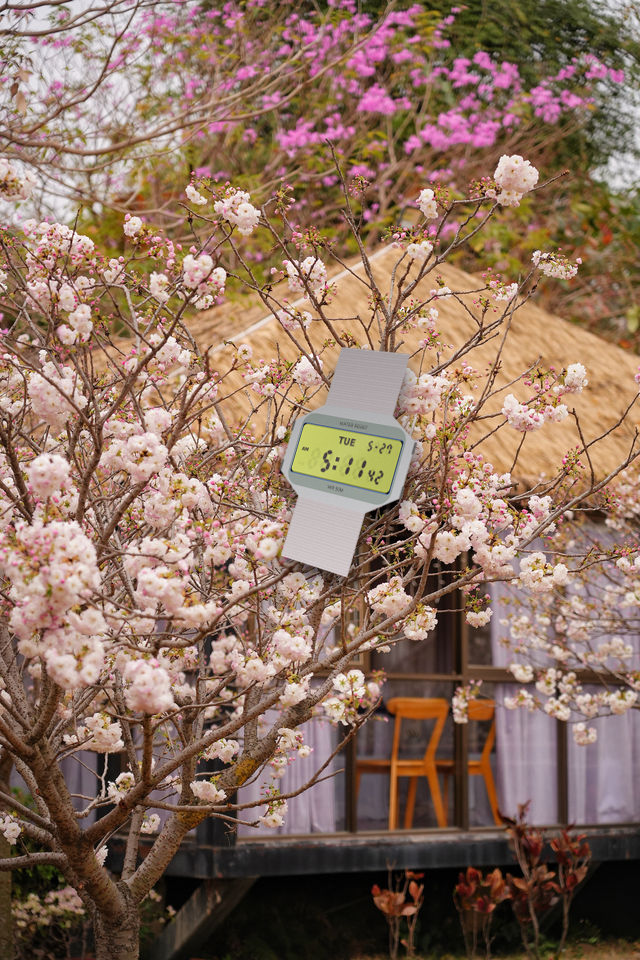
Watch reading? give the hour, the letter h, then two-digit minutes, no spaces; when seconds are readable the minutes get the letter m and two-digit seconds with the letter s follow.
5h11m42s
